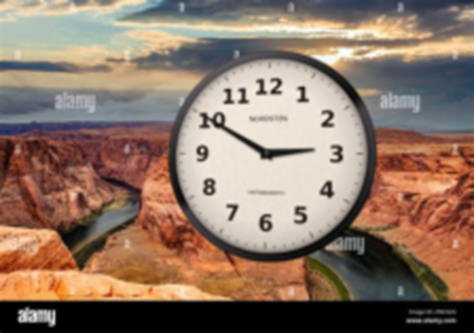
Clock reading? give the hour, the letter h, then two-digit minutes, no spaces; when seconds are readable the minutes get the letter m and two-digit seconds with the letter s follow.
2h50
